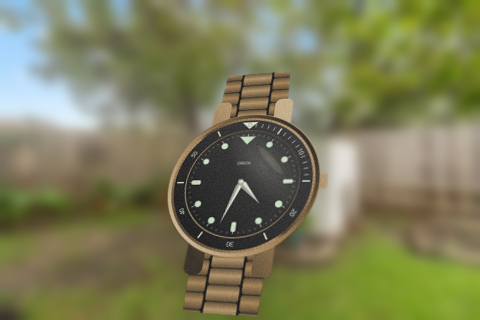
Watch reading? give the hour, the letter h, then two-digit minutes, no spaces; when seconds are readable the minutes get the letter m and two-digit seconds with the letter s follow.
4h33
